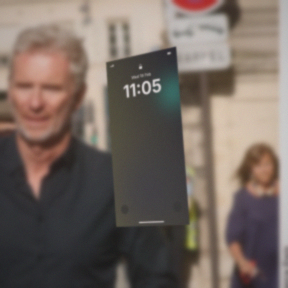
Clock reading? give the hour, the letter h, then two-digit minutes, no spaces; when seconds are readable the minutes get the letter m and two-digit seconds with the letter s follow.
11h05
